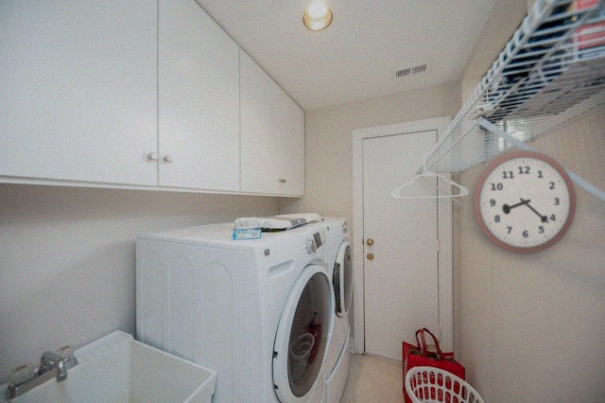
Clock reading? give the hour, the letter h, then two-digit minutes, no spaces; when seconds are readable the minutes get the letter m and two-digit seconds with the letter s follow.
8h22
